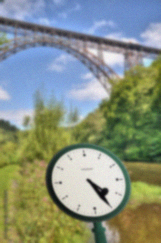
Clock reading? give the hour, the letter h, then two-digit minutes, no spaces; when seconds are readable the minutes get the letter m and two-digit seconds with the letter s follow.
4h25
